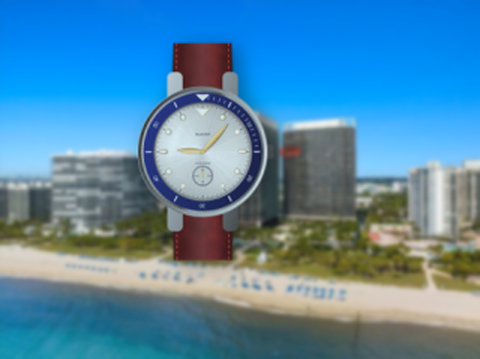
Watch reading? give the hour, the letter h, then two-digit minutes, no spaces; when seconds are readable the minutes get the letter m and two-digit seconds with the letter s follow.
9h07
